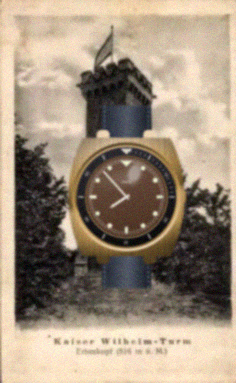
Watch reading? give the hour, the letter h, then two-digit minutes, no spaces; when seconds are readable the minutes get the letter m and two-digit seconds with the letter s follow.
7h53
